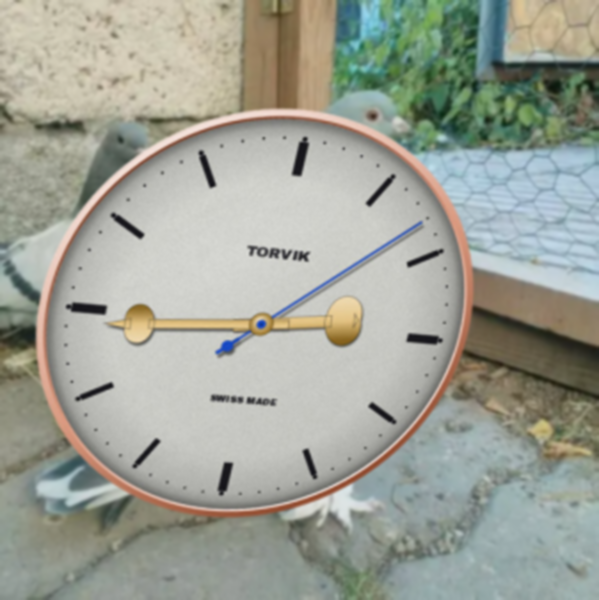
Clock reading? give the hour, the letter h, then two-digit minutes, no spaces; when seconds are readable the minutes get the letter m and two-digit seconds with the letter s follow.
2h44m08s
